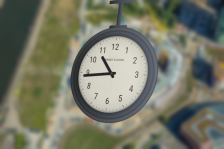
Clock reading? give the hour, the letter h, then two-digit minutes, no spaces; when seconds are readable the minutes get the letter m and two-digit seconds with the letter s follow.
10h44
